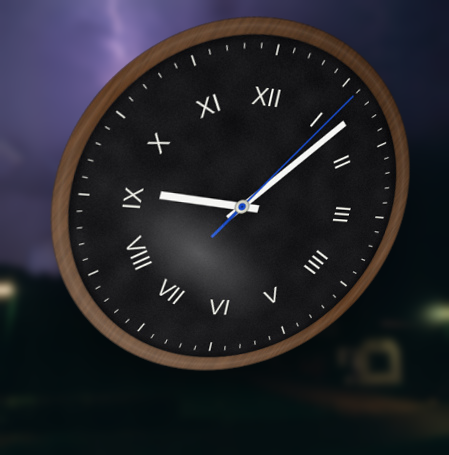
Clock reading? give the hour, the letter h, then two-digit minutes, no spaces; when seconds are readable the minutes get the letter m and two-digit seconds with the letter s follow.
9h07m06s
